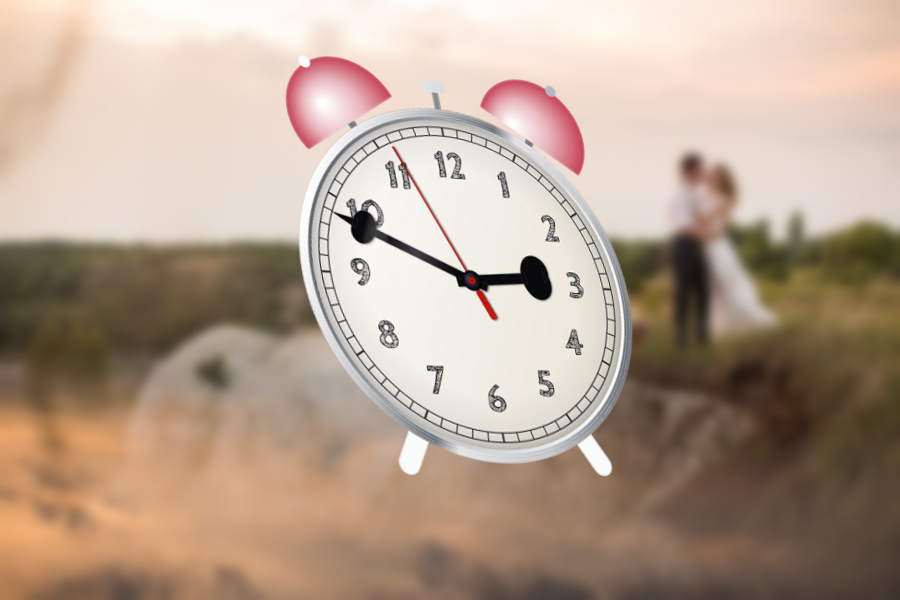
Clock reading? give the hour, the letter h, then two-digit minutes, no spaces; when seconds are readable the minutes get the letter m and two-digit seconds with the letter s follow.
2h48m56s
